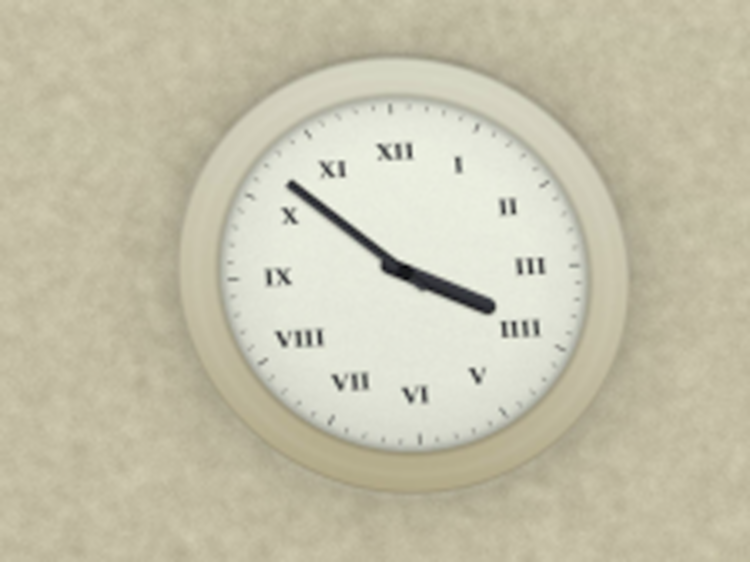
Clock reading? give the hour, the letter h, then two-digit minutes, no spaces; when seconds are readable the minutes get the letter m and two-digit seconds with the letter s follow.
3h52
